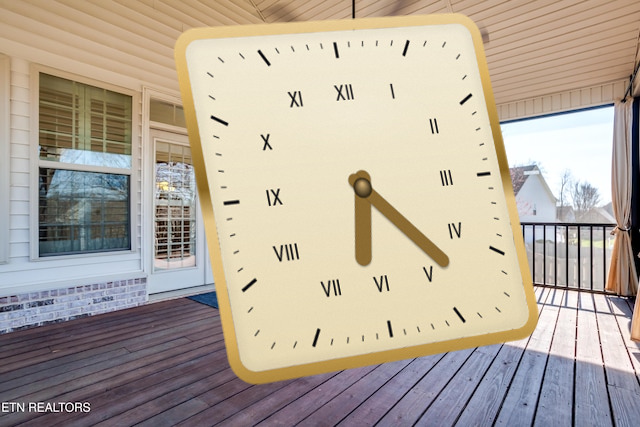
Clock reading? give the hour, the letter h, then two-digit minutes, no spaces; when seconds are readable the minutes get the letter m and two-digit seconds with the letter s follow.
6h23
